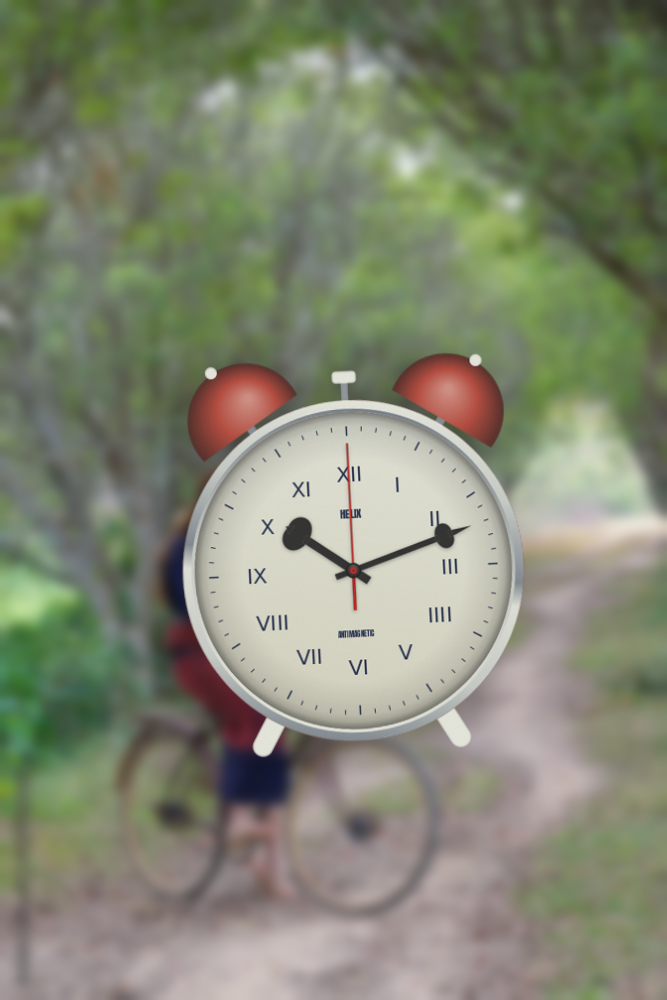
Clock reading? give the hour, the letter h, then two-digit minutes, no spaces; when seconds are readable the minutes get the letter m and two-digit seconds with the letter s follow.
10h12m00s
